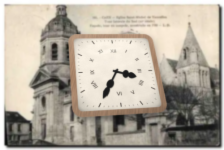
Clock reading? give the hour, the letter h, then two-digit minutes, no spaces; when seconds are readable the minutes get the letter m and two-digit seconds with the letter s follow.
3h35
